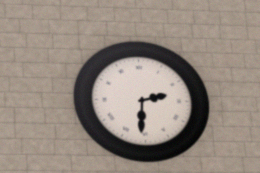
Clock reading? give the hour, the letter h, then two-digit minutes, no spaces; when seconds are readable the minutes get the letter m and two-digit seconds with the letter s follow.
2h31
